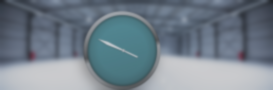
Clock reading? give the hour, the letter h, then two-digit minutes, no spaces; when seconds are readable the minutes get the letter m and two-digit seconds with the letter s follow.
3h49
